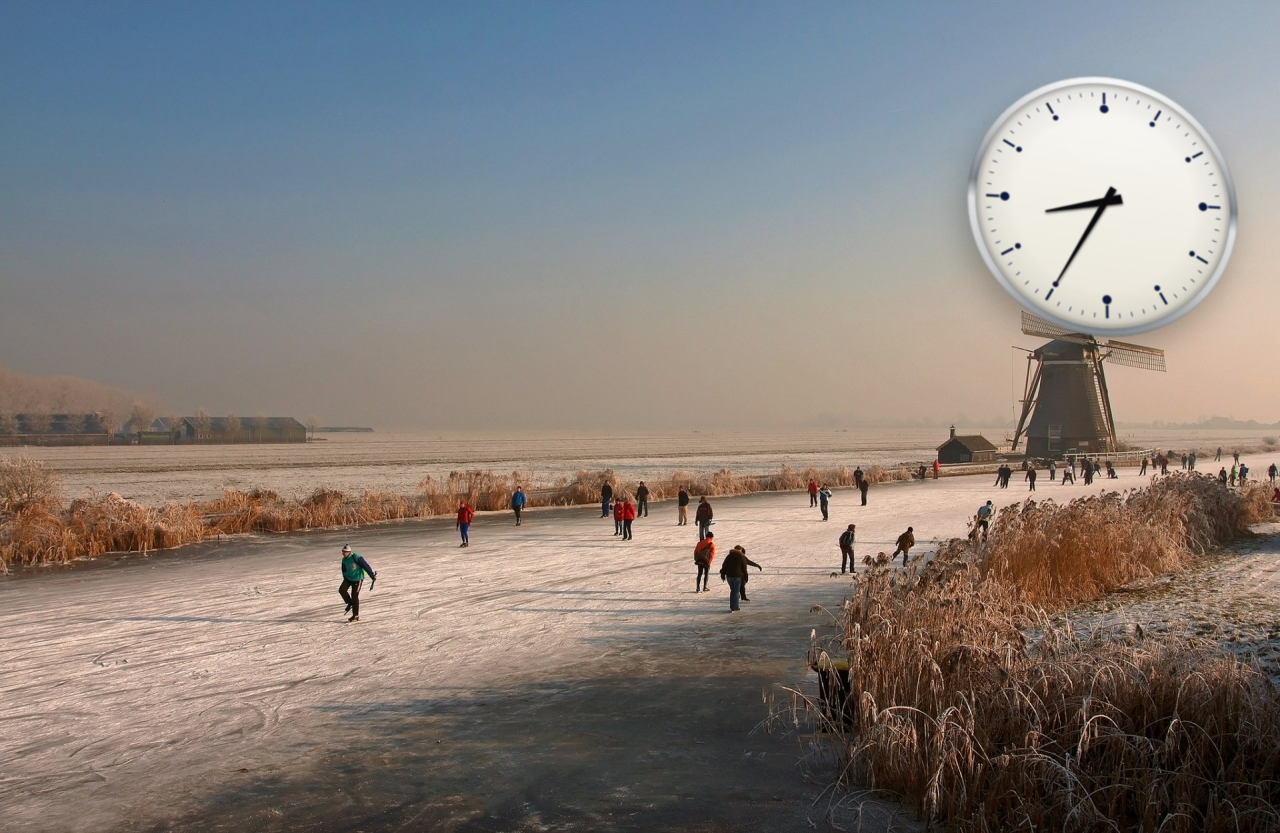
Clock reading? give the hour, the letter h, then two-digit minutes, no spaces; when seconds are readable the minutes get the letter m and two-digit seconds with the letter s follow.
8h35
